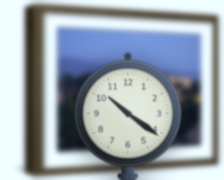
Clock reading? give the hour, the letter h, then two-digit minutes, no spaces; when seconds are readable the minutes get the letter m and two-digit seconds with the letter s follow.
10h21
